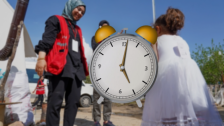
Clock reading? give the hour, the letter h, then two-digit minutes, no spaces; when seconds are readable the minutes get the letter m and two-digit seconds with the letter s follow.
5h01
